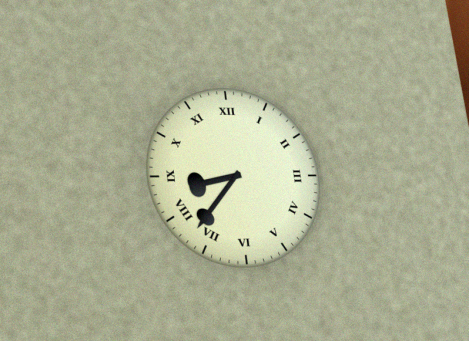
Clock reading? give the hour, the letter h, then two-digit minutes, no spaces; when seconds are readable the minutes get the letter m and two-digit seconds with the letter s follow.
8h37
